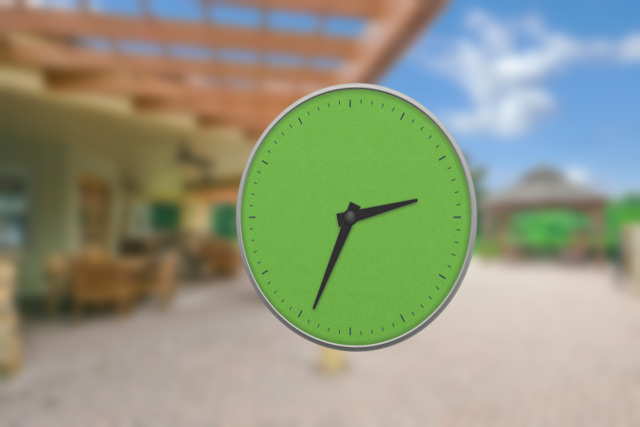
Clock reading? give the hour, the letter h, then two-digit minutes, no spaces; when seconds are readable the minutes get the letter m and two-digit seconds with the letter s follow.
2h34
